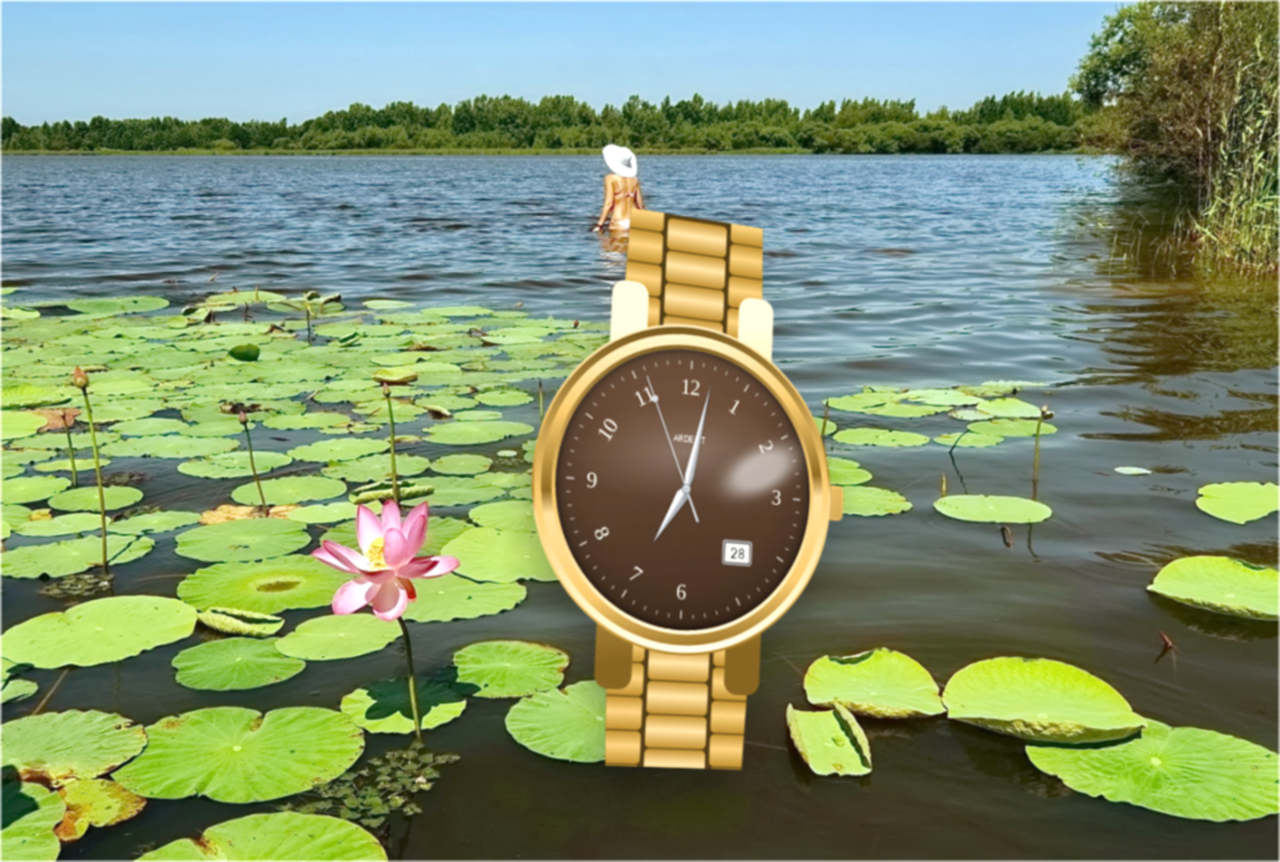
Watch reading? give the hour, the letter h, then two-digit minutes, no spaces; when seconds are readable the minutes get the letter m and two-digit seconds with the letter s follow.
7h01m56s
